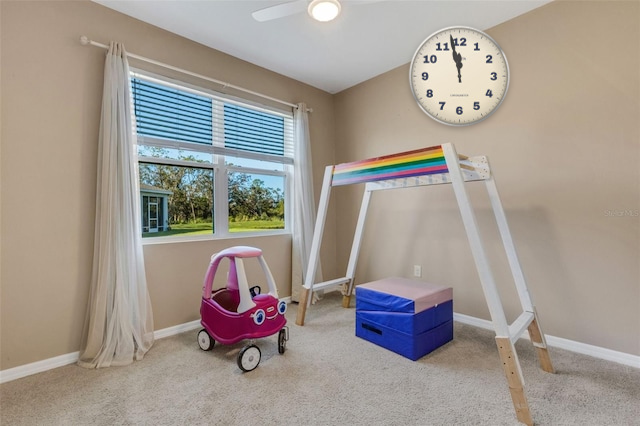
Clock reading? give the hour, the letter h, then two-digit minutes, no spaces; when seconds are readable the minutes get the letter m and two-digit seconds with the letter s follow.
11h58
